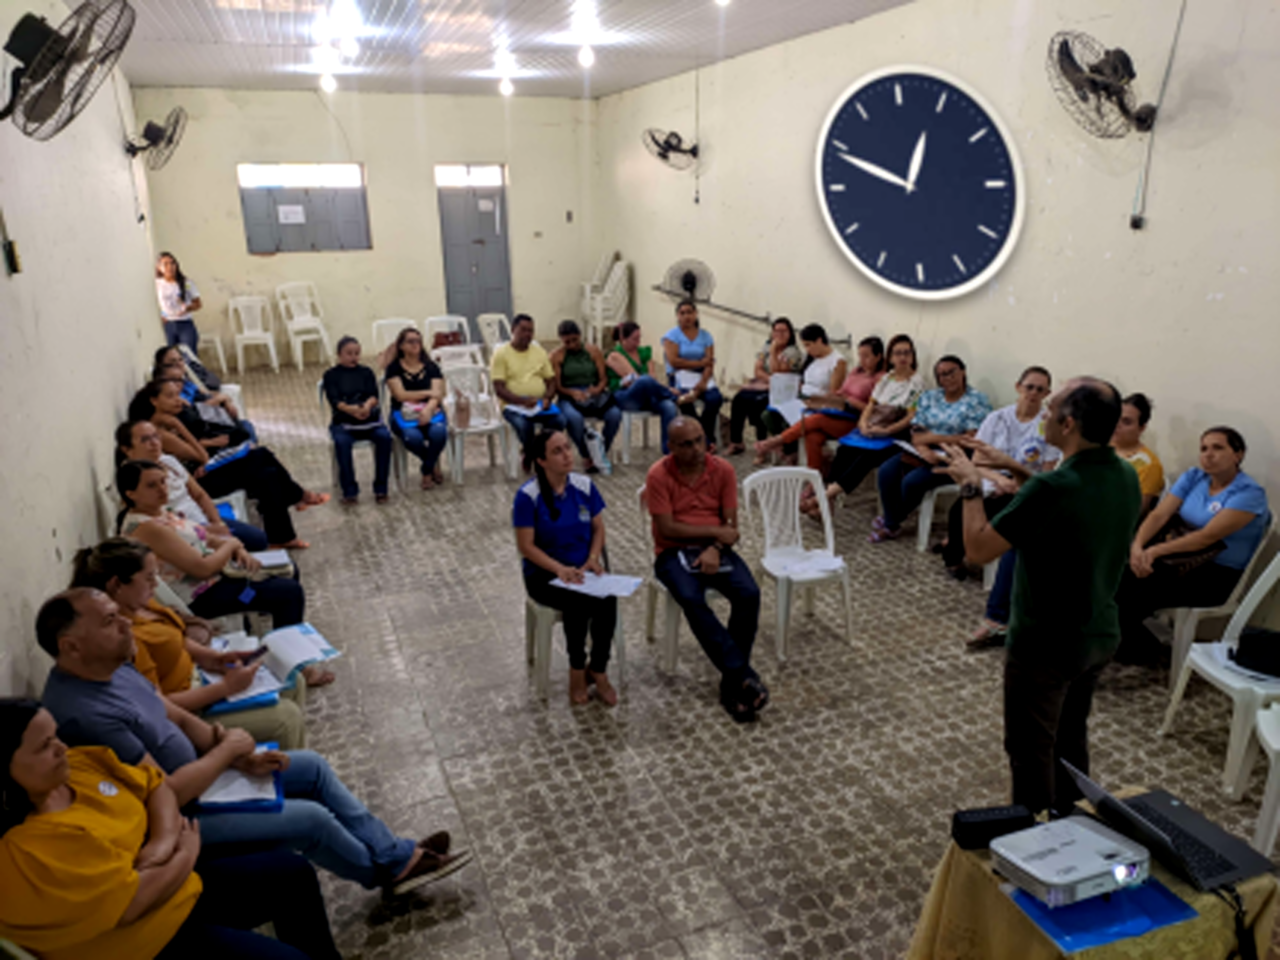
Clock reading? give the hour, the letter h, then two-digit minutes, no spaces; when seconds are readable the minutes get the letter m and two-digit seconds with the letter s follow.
12h49
